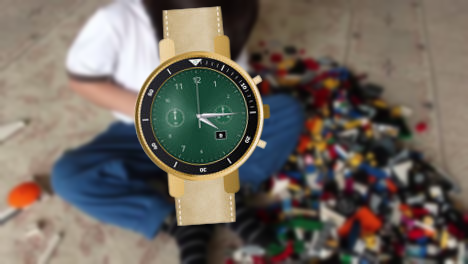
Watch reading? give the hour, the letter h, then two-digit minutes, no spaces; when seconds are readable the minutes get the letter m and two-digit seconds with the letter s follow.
4h15
